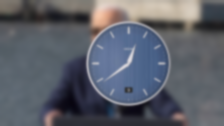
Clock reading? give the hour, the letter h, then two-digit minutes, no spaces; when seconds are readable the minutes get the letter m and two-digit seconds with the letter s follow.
12h39
